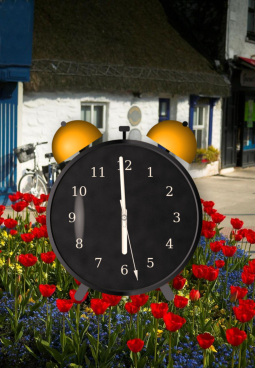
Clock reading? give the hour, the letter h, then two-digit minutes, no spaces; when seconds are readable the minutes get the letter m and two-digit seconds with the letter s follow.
5h59m28s
